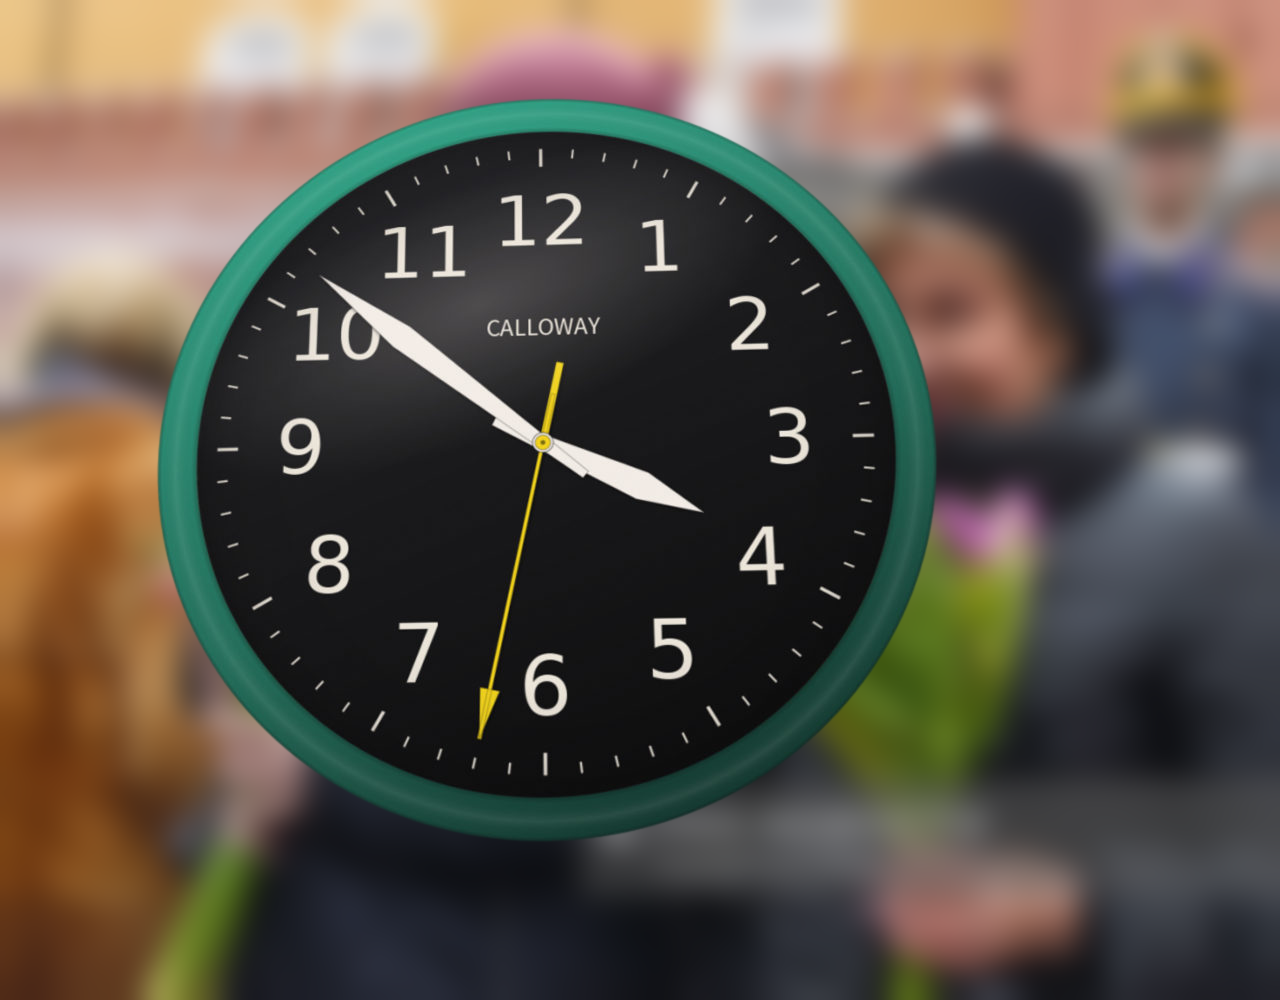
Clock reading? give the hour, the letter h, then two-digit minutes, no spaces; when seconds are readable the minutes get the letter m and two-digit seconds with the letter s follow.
3h51m32s
